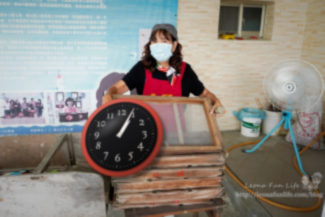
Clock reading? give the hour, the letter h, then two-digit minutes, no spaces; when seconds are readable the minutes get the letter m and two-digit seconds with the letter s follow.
1h04
